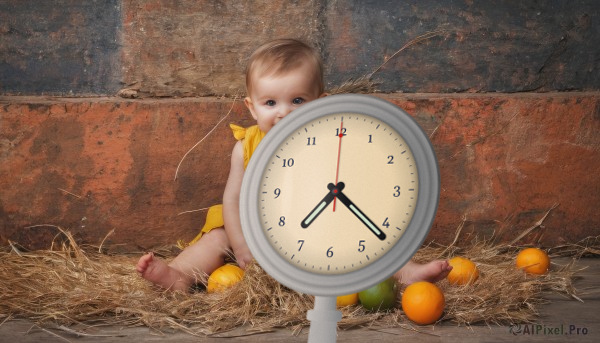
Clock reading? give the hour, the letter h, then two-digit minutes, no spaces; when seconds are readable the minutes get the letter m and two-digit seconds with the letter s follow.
7h22m00s
